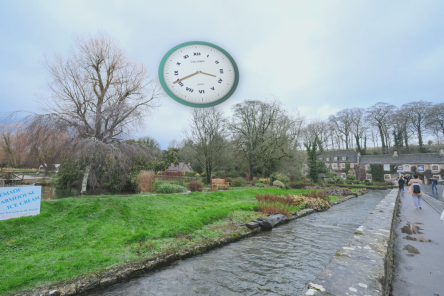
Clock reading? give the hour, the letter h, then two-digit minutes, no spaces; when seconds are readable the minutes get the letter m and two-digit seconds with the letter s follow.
3h41
